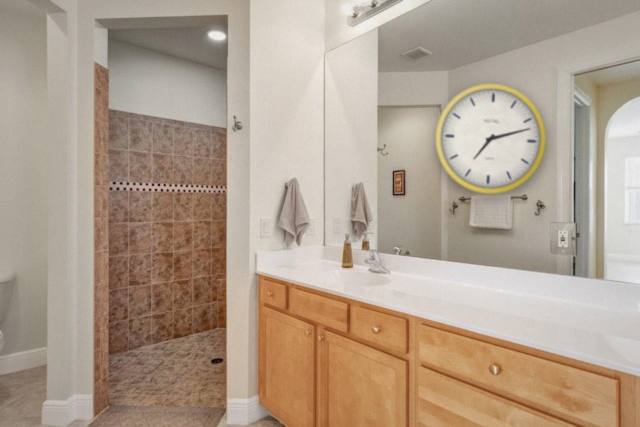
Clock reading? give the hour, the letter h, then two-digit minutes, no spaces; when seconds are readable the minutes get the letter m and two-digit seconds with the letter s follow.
7h12
